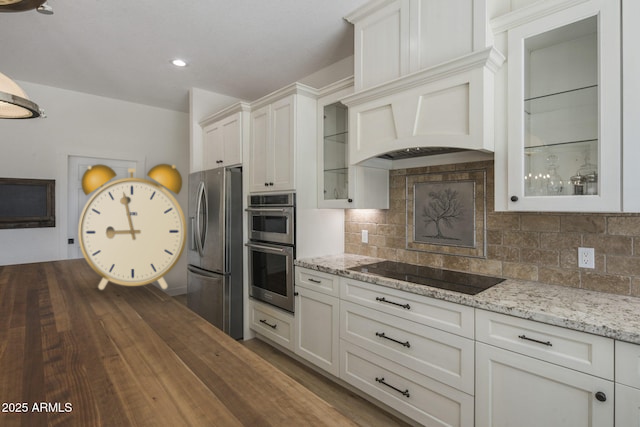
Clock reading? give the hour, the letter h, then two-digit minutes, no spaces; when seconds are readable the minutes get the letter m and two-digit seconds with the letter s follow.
8h58
